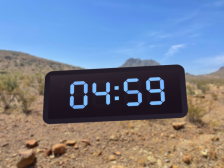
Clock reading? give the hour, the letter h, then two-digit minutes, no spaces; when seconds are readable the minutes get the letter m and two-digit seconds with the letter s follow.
4h59
